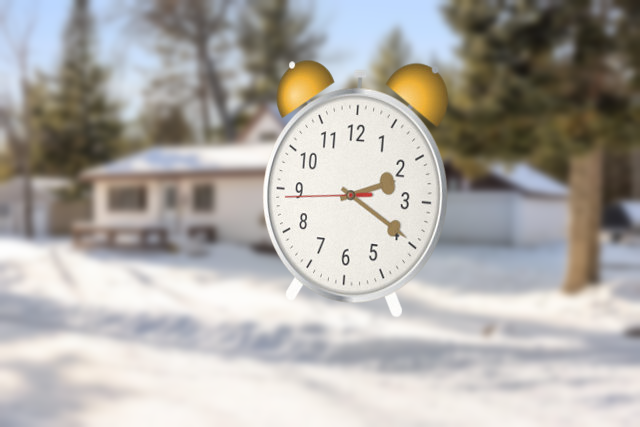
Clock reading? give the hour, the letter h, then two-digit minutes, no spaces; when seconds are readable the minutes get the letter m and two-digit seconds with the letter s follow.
2h19m44s
